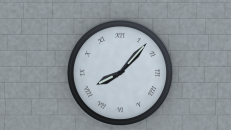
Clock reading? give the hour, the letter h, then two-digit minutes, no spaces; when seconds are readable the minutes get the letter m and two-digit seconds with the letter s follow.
8h07
